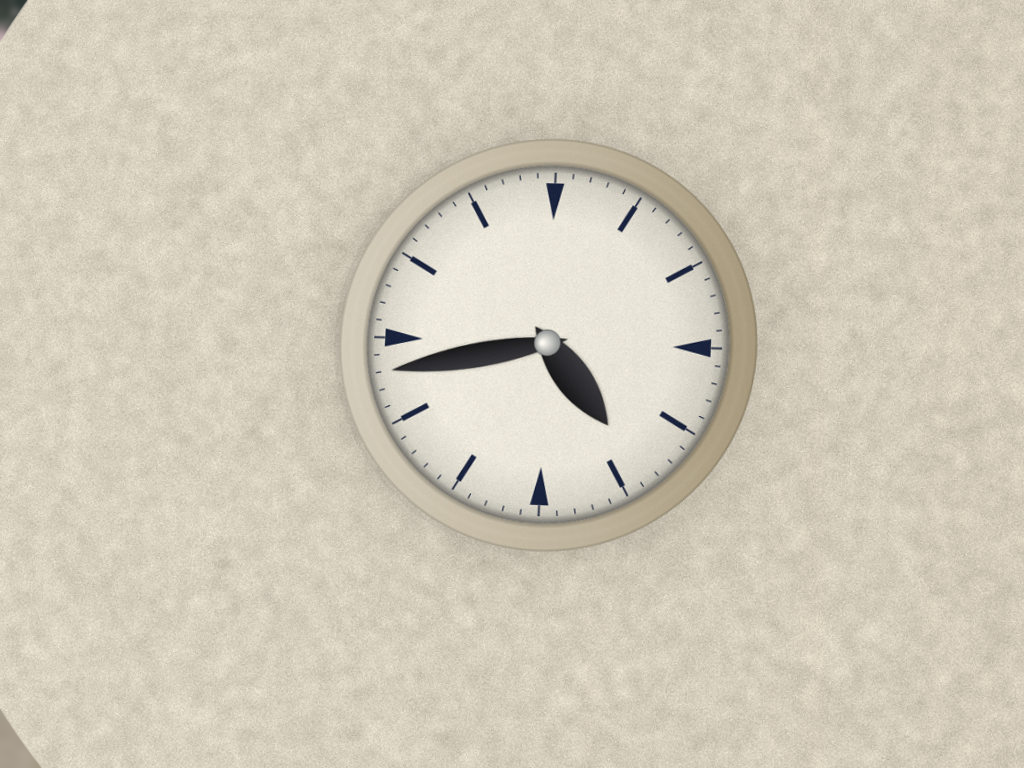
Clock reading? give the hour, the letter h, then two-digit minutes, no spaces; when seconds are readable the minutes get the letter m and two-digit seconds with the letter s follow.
4h43
